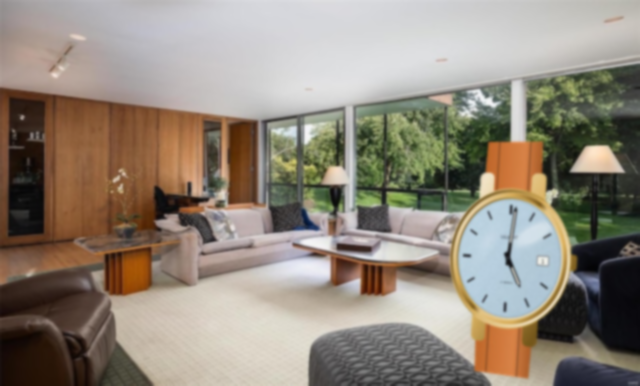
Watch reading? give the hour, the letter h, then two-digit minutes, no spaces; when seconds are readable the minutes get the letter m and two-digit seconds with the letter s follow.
5h01
